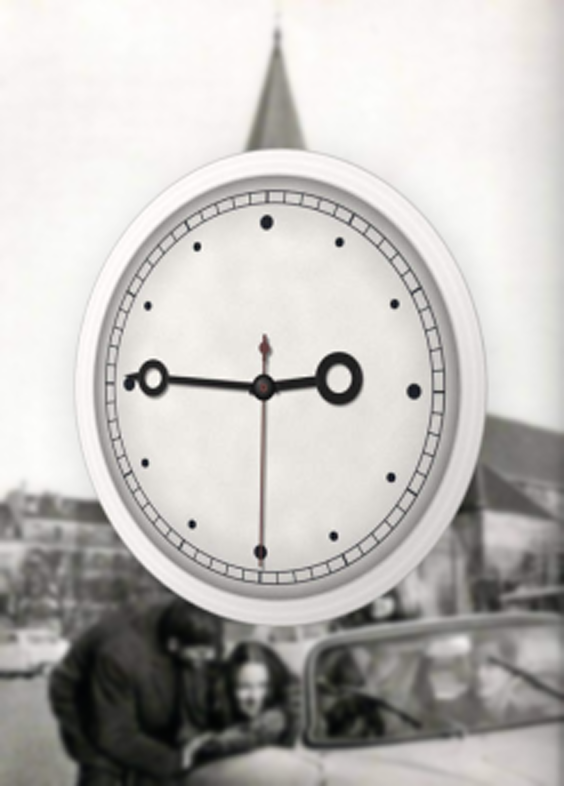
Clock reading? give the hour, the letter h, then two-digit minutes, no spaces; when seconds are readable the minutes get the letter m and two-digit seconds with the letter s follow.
2h45m30s
